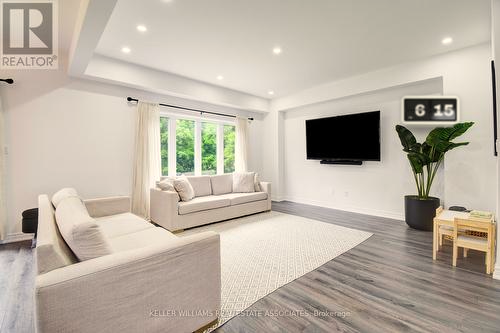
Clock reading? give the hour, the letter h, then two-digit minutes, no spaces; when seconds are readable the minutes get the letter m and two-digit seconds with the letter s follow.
6h15
